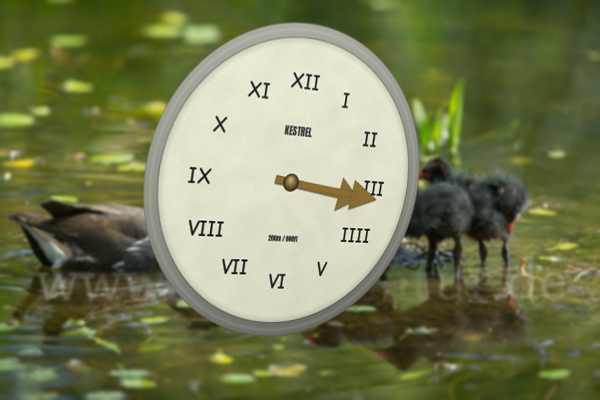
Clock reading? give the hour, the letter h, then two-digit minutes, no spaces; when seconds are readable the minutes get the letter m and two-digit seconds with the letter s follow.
3h16
